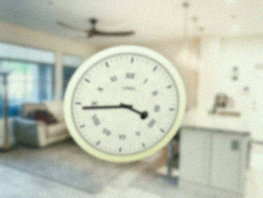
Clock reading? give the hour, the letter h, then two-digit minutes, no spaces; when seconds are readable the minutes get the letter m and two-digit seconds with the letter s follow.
3h44
